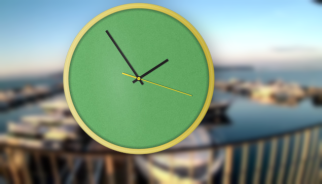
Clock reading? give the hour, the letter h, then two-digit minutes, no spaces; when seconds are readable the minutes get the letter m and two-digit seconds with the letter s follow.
1h54m18s
